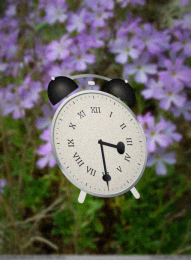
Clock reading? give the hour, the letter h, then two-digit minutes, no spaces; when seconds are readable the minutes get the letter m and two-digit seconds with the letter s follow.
3h30
